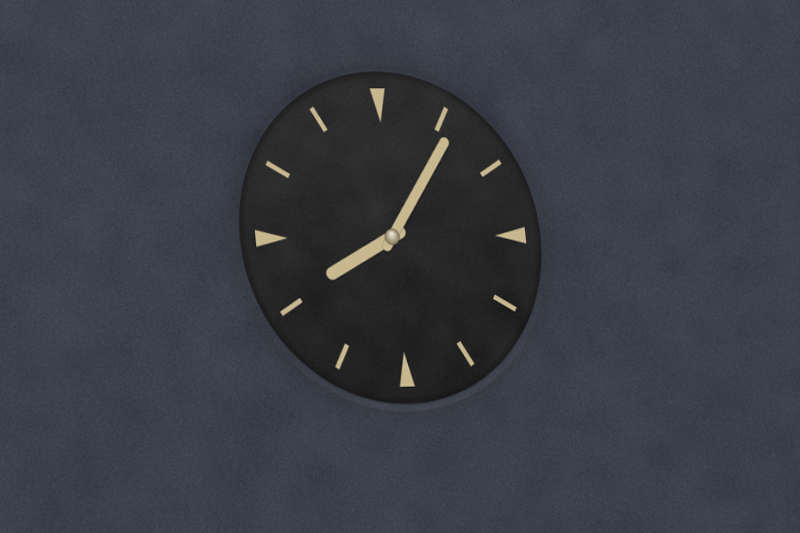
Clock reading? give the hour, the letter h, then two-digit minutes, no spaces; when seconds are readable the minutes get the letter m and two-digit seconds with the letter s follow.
8h06
